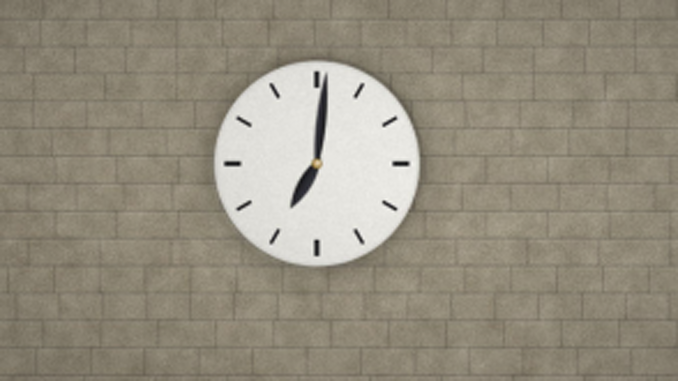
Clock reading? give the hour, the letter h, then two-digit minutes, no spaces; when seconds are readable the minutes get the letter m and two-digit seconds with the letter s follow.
7h01
